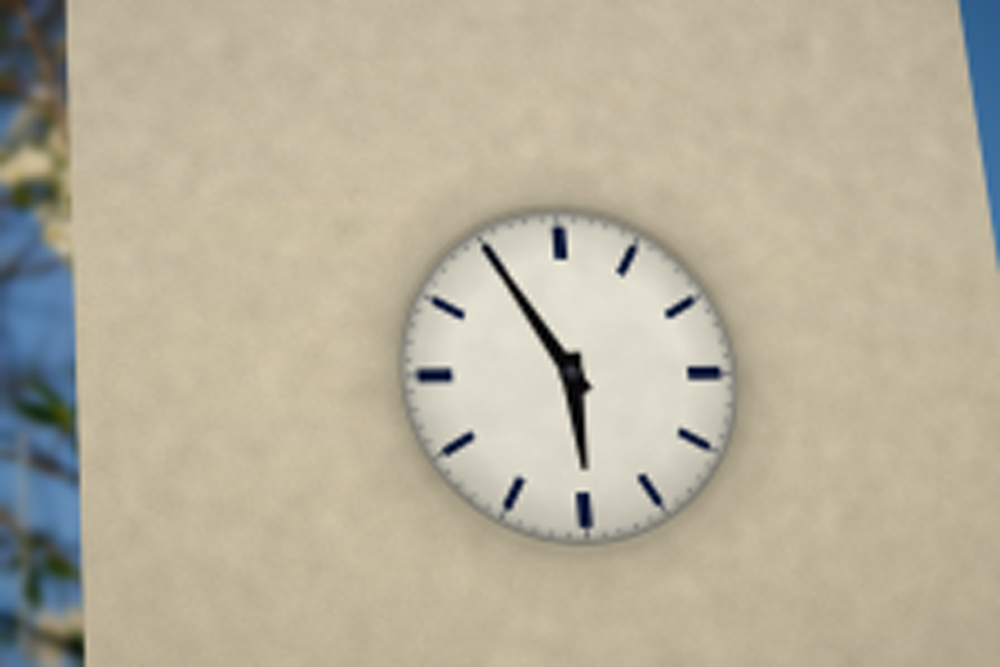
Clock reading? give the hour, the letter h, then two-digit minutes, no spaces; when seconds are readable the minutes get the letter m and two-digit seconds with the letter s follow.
5h55
